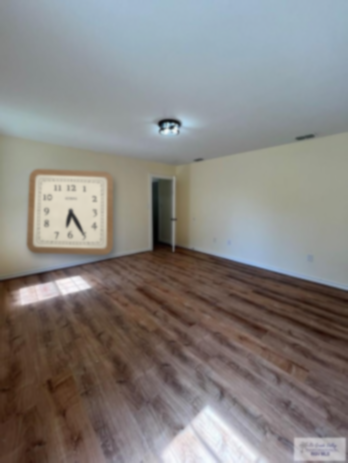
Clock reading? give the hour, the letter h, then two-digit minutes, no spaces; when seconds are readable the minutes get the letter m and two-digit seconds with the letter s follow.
6h25
